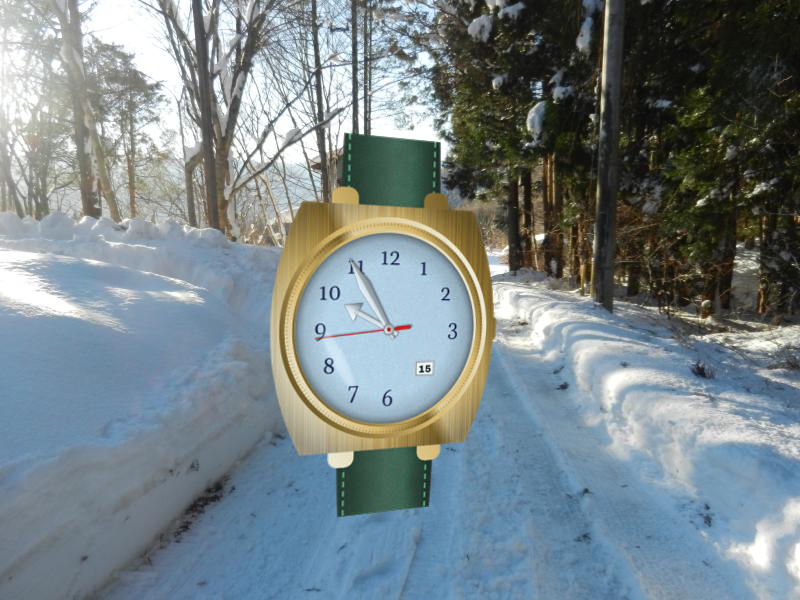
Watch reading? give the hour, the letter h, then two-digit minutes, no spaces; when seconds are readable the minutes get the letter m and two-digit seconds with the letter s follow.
9h54m44s
